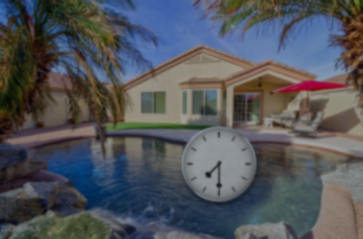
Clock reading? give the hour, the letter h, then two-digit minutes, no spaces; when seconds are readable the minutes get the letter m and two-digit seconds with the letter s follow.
7h30
